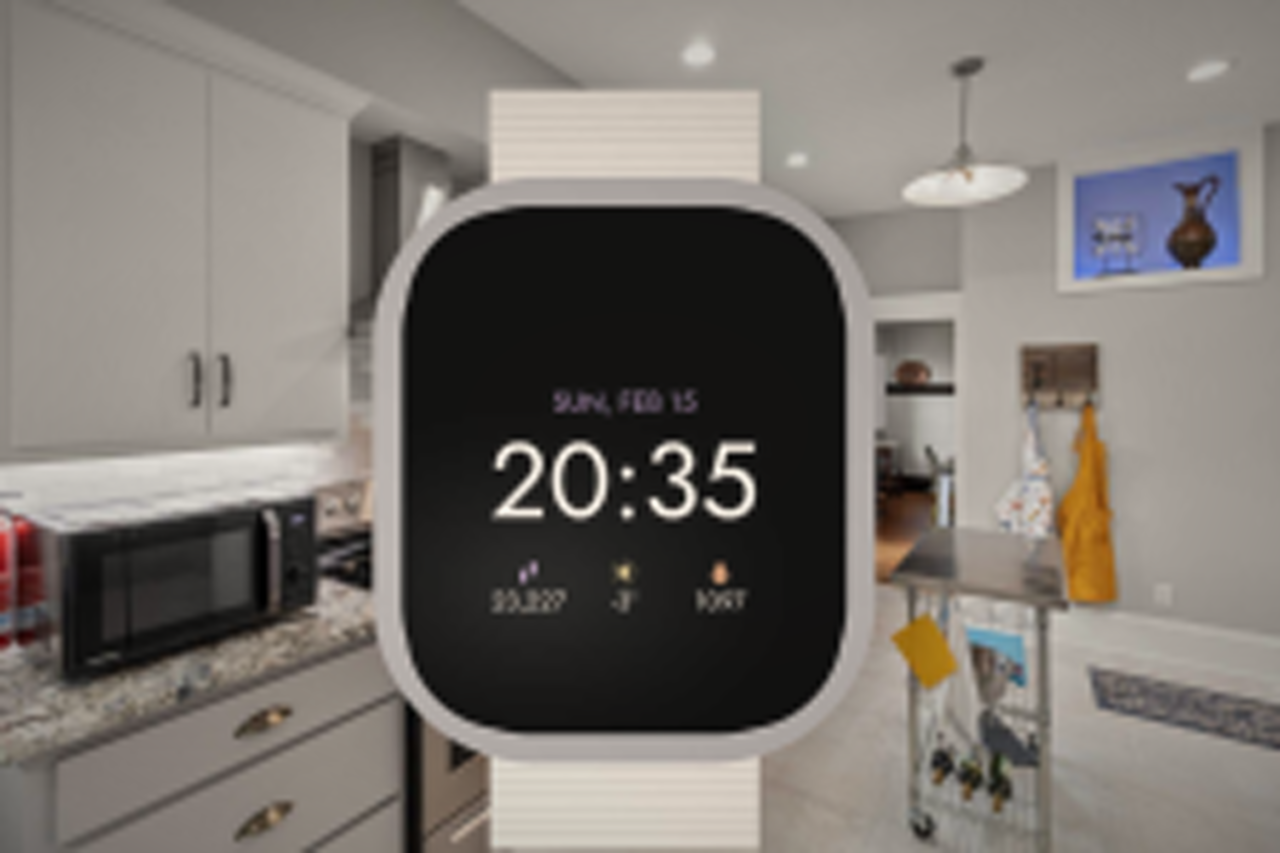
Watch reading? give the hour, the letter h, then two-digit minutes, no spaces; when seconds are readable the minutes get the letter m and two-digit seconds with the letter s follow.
20h35
